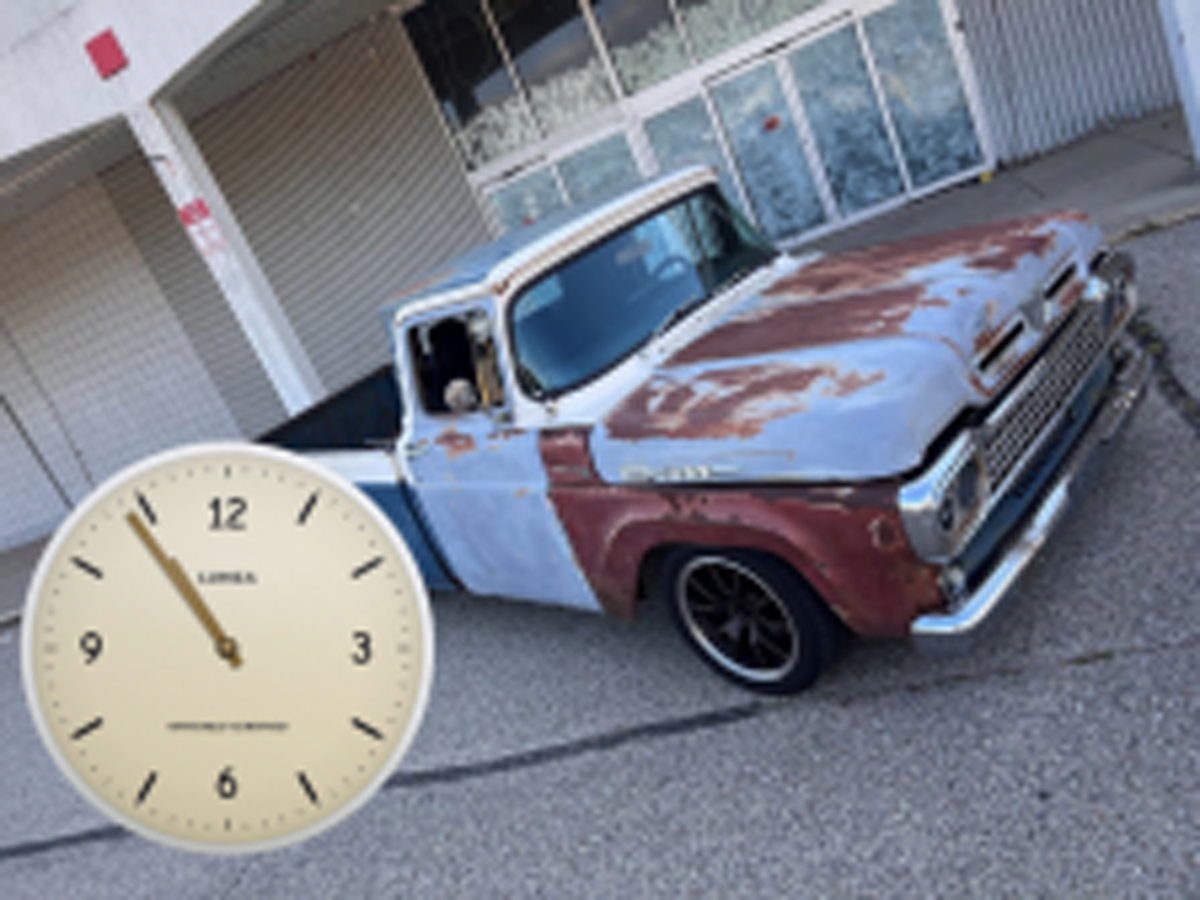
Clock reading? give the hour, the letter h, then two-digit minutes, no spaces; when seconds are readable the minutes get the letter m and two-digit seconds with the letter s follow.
10h54
